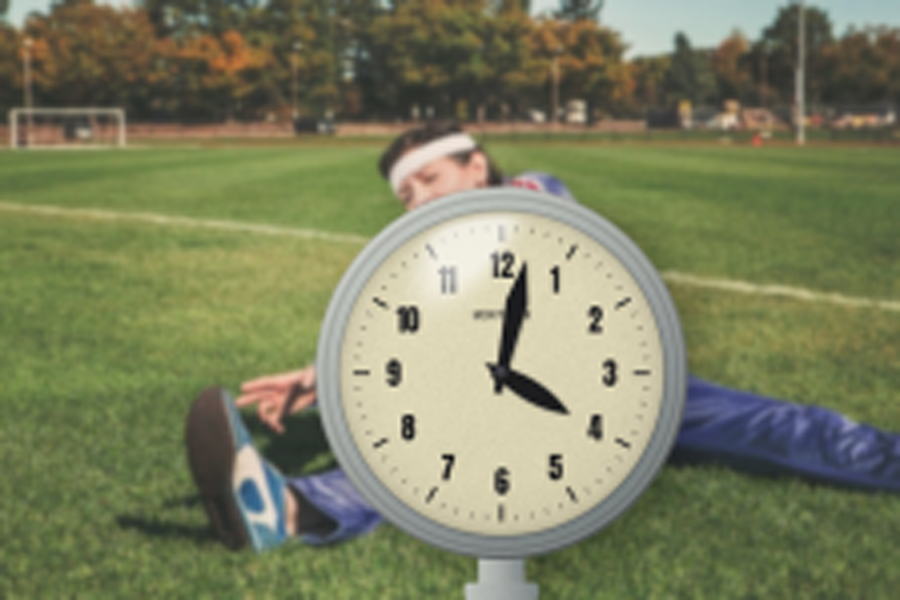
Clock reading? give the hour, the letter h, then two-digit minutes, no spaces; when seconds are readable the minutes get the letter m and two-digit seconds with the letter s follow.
4h02
